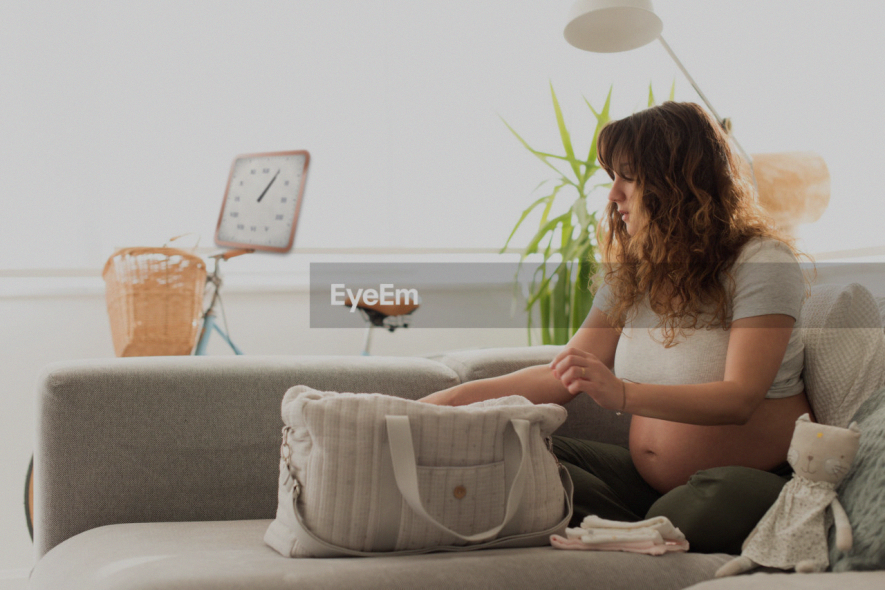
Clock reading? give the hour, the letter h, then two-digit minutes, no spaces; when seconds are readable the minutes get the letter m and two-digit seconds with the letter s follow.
1h05
